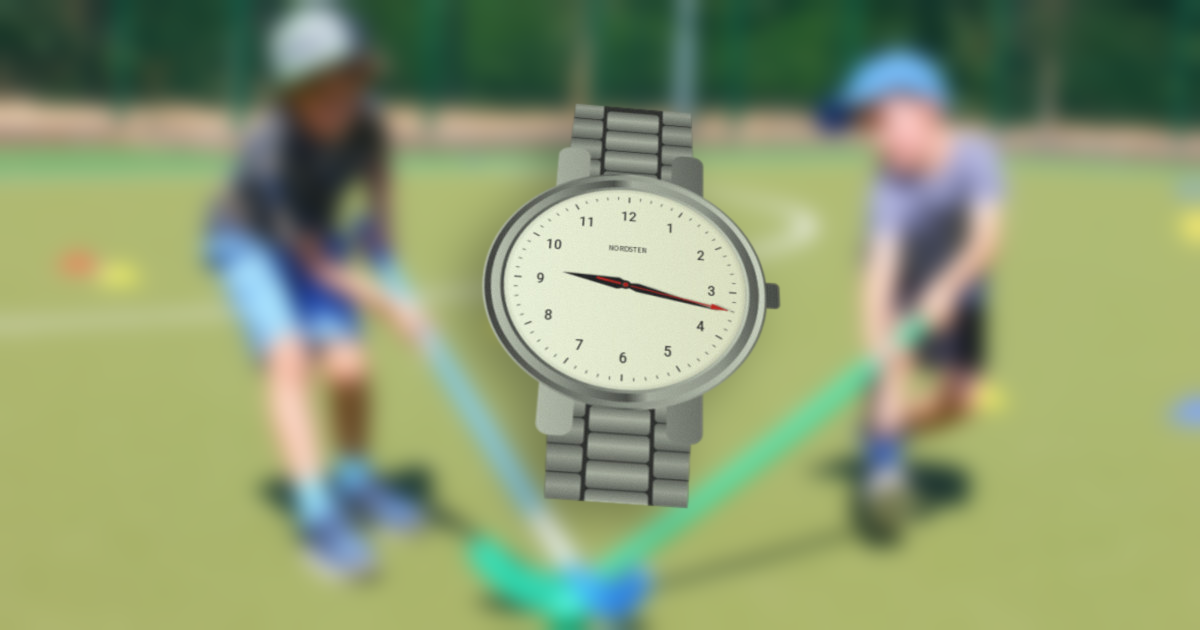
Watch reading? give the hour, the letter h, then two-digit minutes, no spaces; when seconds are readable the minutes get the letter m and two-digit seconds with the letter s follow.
9h17m17s
